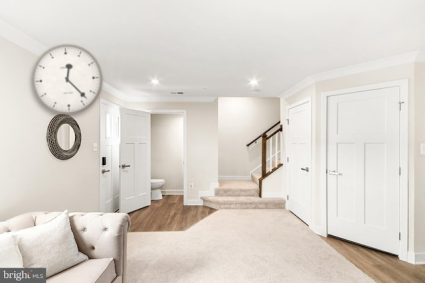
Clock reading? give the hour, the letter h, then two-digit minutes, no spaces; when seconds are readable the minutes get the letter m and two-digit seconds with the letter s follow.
12h23
